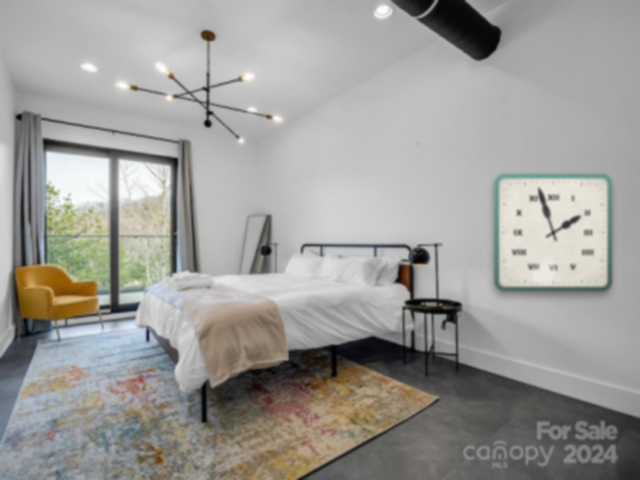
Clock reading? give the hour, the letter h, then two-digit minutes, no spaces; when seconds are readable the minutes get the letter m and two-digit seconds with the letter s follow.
1h57
